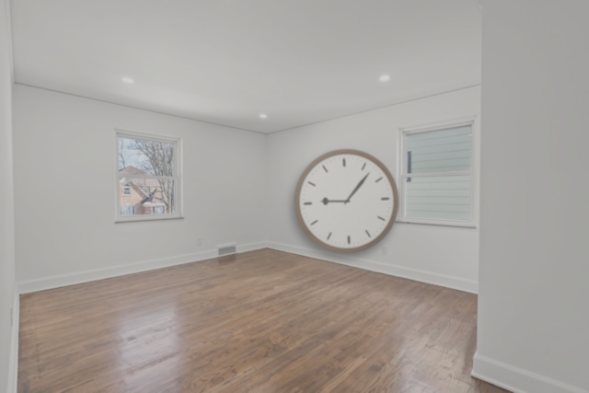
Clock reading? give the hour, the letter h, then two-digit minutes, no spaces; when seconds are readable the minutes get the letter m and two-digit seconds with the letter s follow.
9h07
